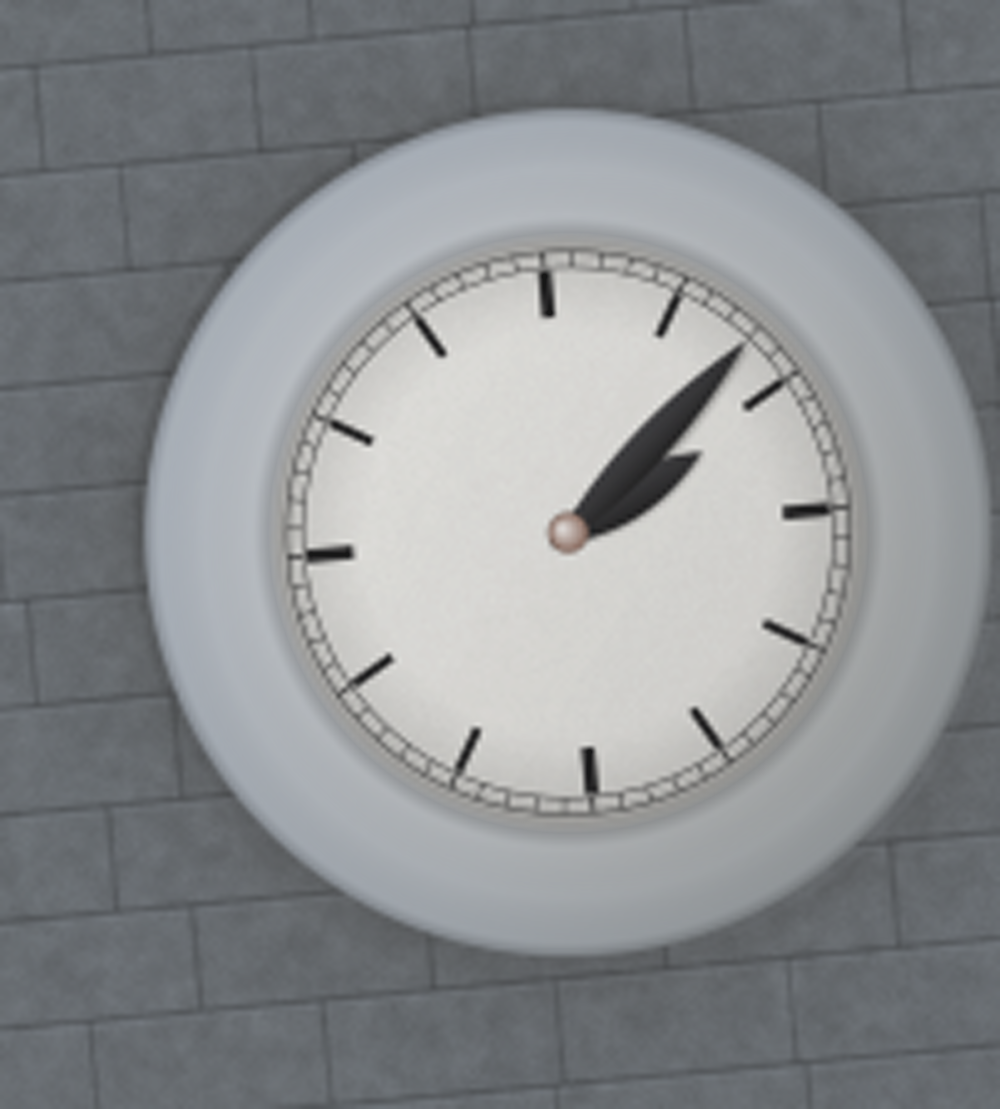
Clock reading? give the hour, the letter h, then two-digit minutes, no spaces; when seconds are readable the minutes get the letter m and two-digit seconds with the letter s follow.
2h08
